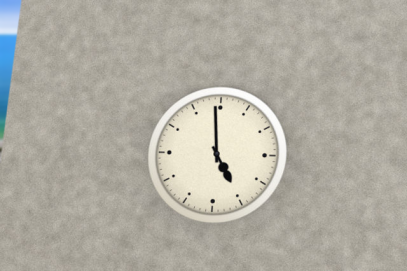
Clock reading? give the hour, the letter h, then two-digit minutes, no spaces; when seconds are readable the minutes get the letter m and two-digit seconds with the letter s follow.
4h59
